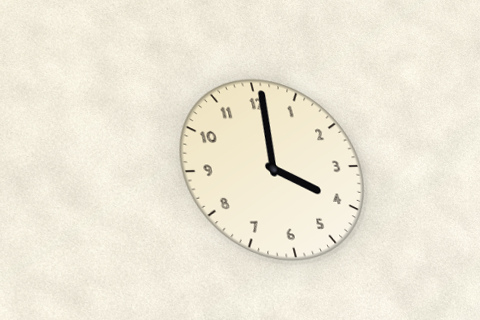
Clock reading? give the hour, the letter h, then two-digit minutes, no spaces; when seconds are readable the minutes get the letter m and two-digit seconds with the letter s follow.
4h01
